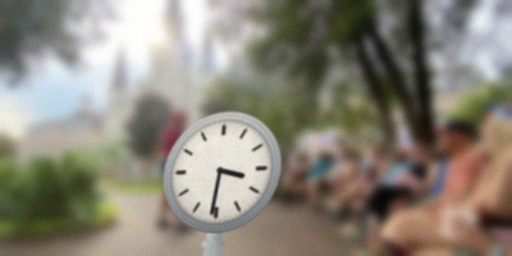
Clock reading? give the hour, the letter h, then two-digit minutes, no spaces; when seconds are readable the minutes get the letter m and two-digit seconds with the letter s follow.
3h31
